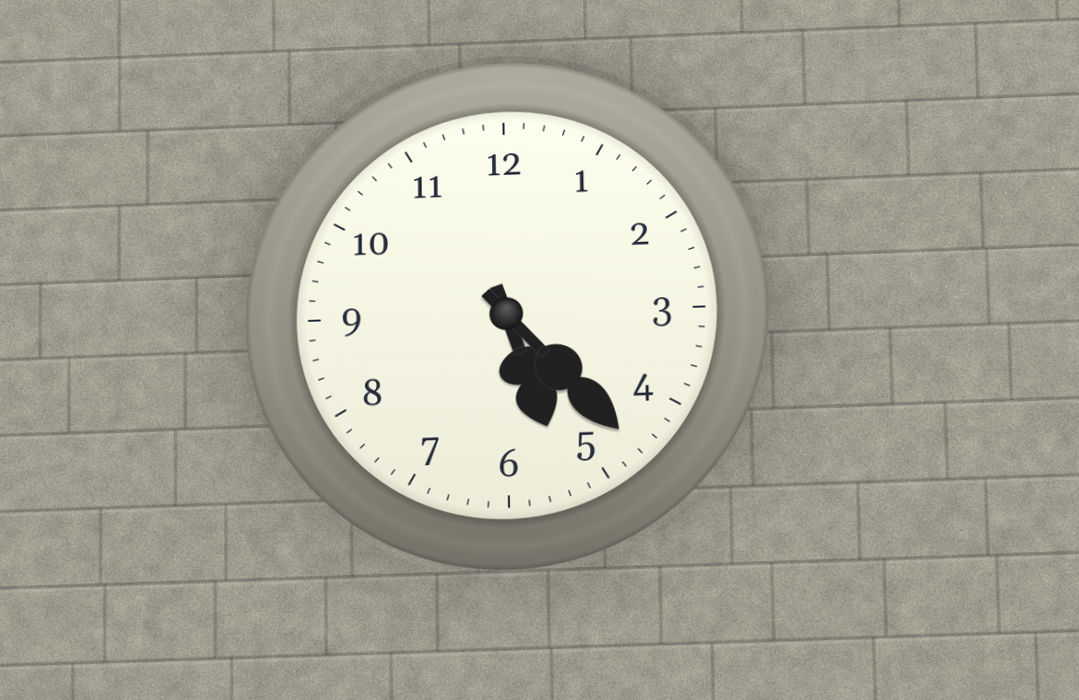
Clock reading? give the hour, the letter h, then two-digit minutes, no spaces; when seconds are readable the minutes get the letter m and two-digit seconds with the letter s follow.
5h23
